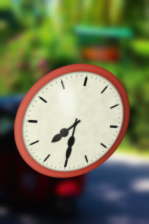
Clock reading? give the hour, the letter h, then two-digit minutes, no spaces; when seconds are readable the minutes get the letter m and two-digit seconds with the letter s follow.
7h30
